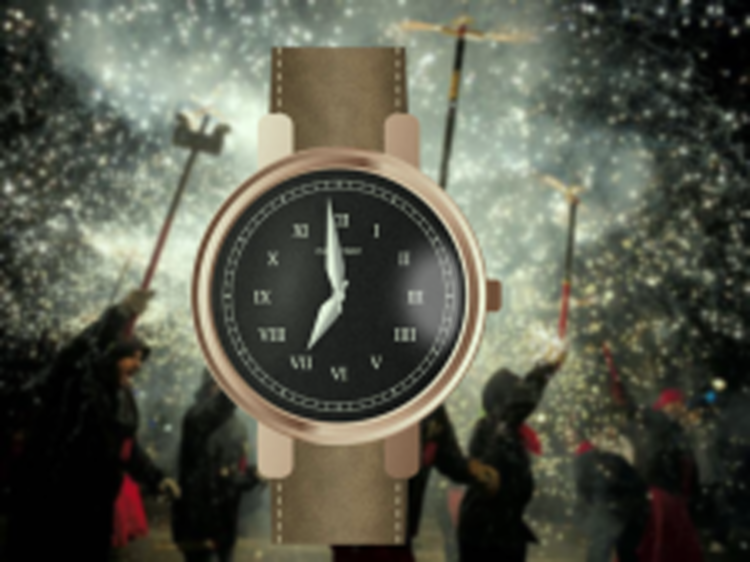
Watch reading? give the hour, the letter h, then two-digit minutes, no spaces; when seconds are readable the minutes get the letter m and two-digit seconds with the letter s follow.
6h59
